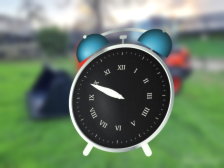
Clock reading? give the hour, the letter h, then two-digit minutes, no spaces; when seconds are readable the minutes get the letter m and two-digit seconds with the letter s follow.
9h49
